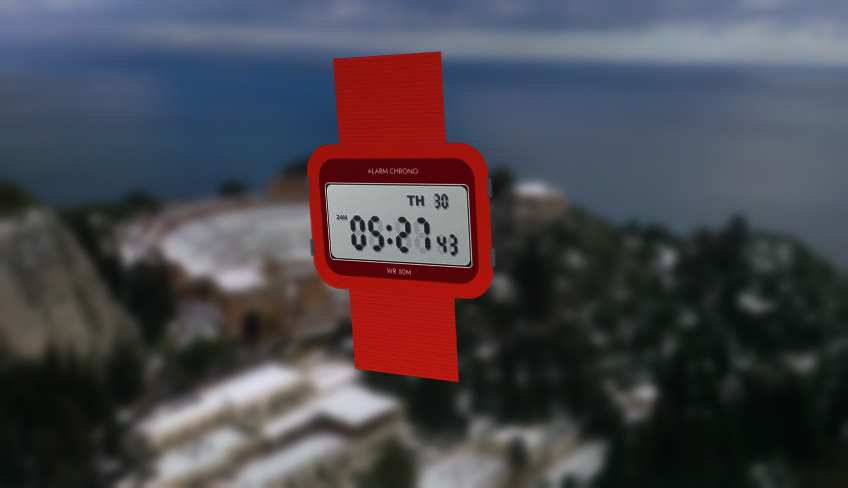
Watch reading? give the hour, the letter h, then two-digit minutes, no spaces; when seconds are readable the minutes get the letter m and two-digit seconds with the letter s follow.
5h27m43s
